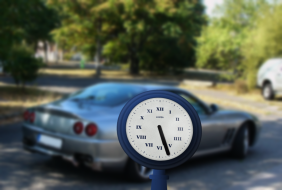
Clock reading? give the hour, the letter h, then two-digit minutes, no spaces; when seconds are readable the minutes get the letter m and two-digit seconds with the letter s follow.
5h27
